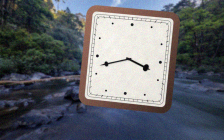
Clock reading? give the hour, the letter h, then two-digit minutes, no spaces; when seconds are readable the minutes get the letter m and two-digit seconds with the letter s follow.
3h42
